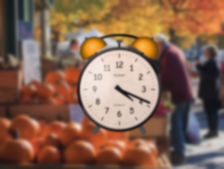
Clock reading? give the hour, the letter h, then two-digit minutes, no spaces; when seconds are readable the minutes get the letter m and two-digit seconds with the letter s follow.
4h19
